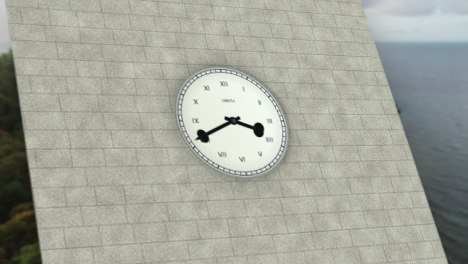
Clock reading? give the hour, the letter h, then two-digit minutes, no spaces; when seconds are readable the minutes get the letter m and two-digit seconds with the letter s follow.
3h41
